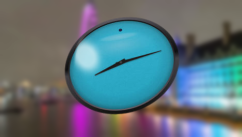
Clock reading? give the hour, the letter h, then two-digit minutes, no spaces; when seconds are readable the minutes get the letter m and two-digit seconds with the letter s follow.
8h13
